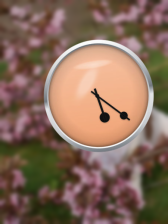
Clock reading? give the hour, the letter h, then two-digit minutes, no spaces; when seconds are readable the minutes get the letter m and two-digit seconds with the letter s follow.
5h21
